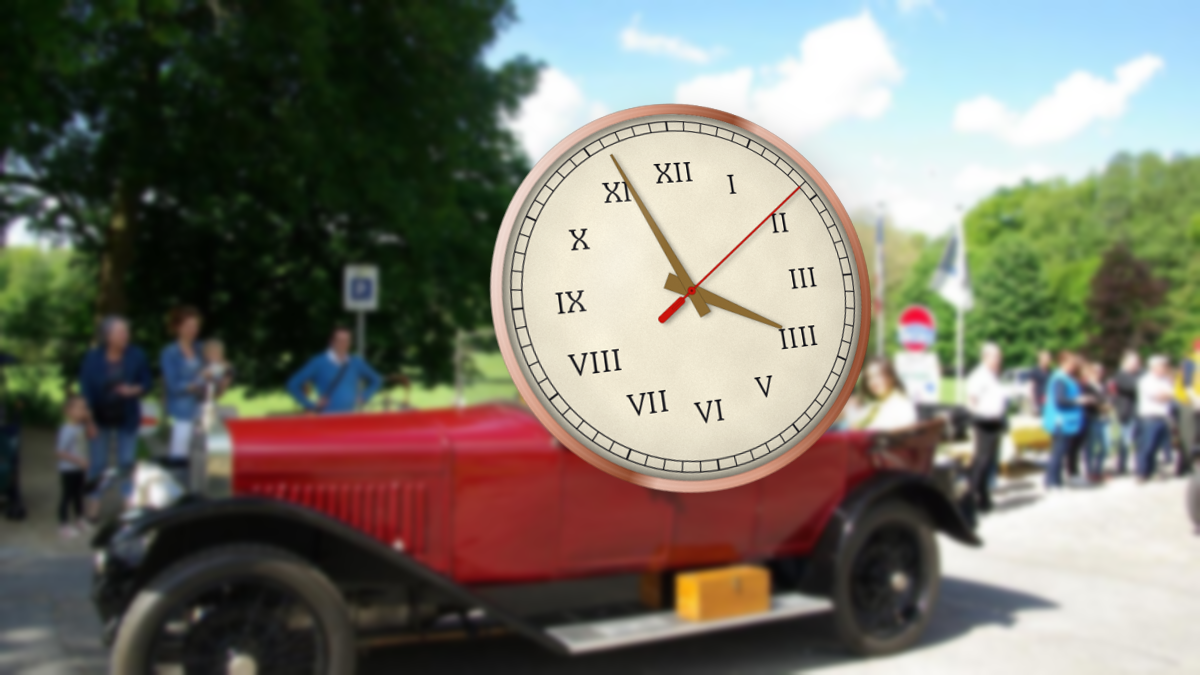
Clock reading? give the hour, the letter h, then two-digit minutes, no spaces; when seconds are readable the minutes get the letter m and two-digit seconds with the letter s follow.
3h56m09s
